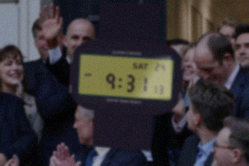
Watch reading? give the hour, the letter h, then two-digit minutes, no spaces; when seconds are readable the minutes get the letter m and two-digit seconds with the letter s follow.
9h31
